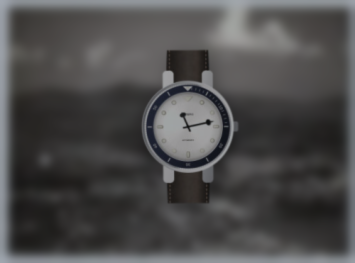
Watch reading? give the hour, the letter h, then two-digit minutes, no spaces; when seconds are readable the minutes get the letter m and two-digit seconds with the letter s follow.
11h13
